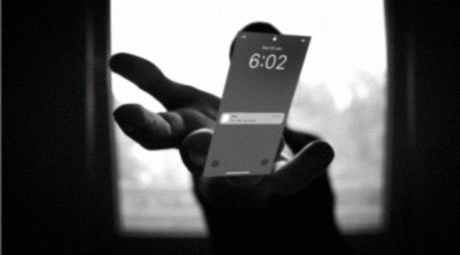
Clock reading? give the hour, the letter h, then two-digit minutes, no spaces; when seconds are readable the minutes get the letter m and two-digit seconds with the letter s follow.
6h02
